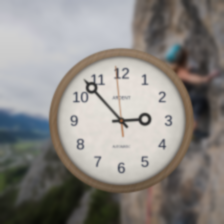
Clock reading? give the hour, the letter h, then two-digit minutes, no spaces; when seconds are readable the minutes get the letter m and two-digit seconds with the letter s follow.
2h52m59s
